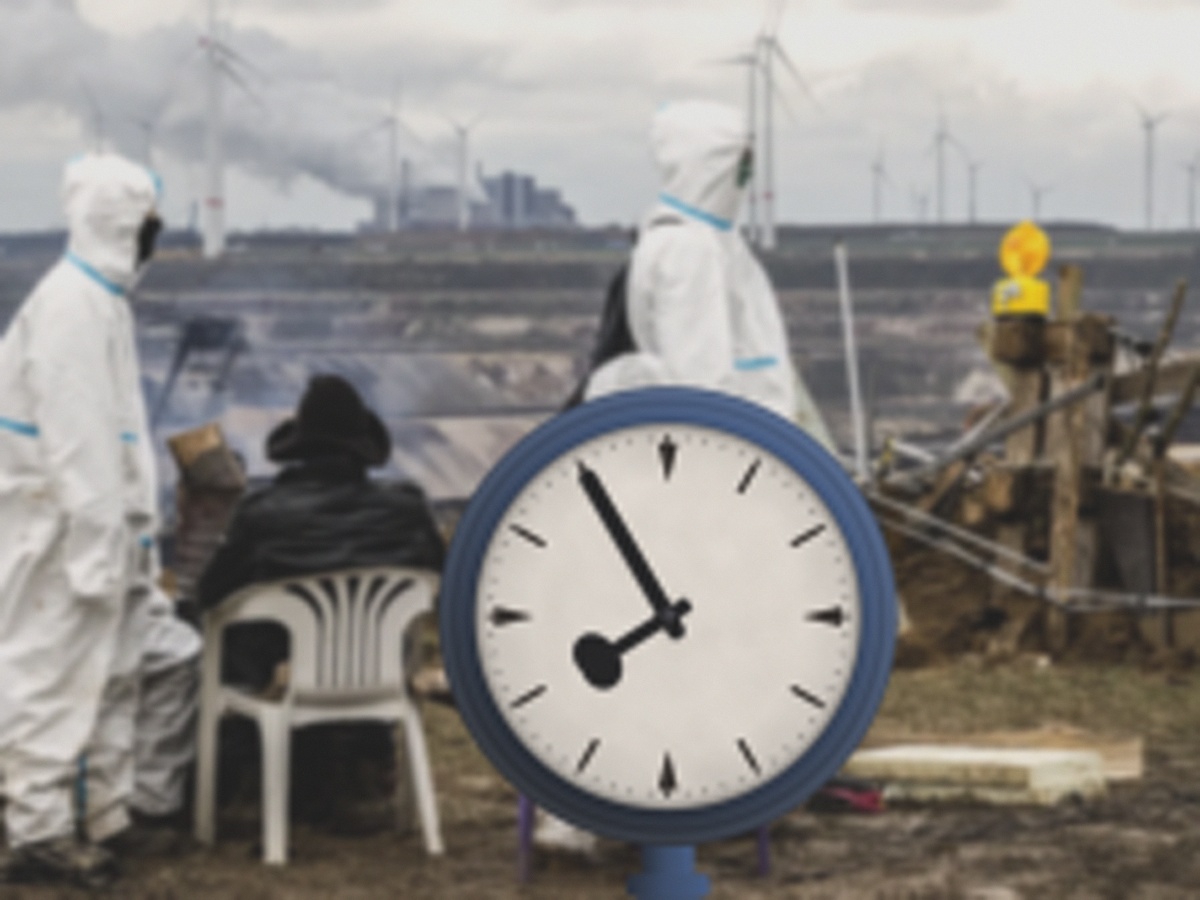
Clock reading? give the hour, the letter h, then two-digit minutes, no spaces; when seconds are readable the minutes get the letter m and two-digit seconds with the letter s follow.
7h55
